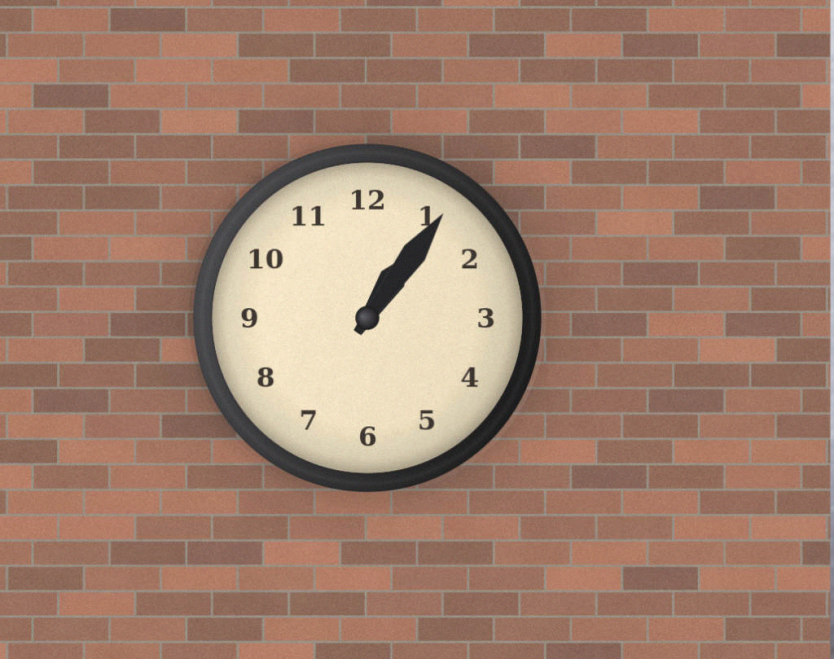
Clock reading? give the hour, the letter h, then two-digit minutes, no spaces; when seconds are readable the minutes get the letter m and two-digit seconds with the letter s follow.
1h06
